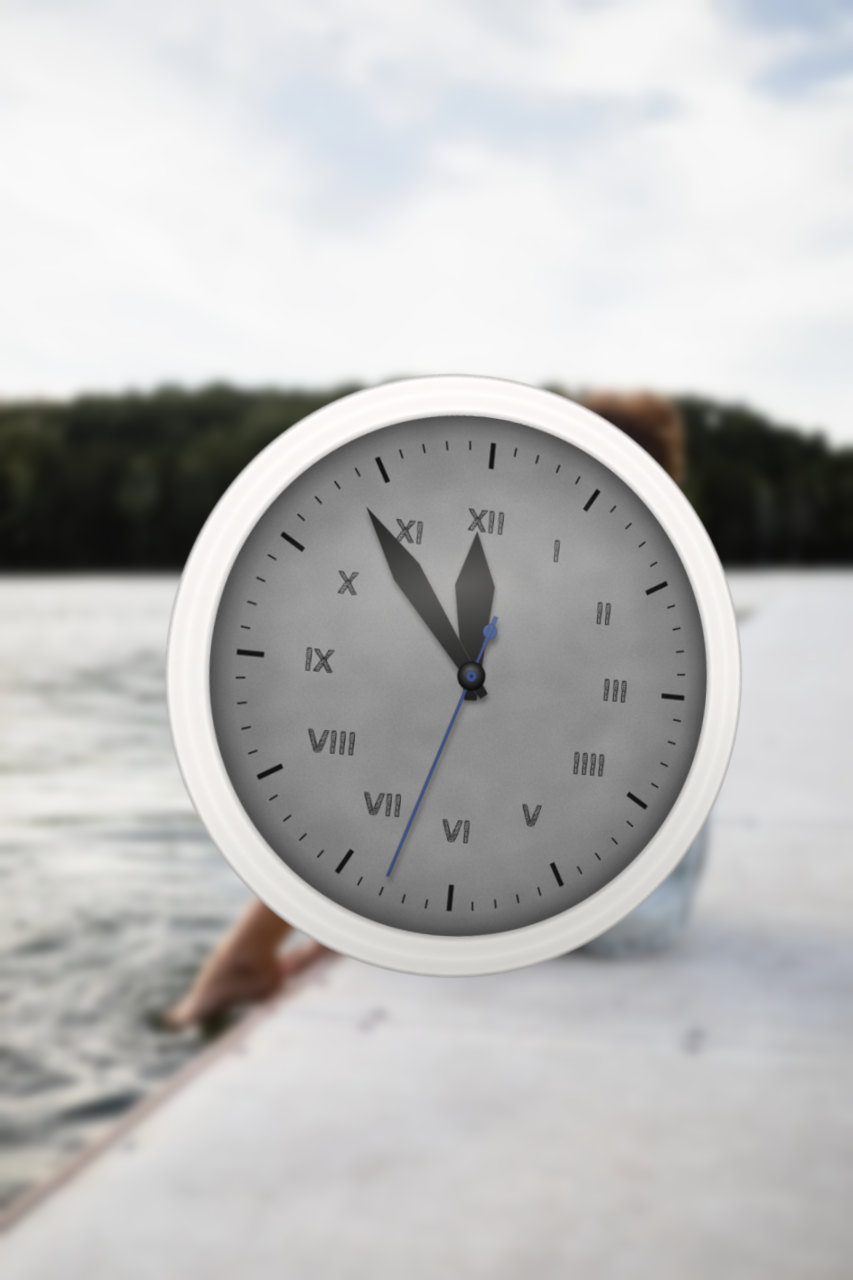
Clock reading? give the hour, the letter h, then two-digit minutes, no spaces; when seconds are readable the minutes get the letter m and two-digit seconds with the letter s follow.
11h53m33s
